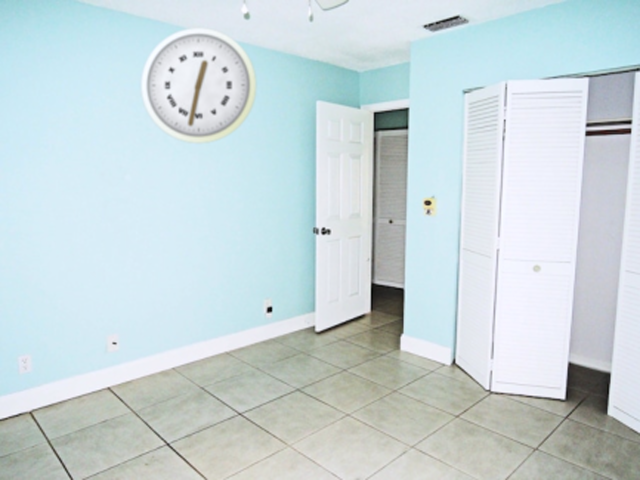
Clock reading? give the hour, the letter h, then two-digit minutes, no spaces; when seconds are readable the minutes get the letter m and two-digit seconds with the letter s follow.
12h32
